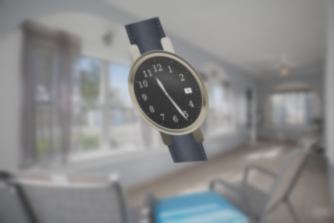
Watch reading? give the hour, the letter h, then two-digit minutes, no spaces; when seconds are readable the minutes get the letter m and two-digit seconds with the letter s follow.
11h26
